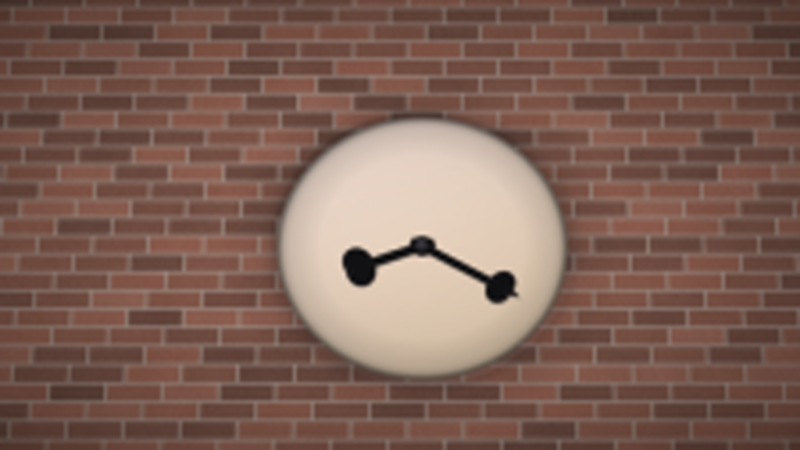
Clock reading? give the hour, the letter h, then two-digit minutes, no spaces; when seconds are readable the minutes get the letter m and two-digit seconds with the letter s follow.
8h20
